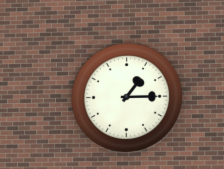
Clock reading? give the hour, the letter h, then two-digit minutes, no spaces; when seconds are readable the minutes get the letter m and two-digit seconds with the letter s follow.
1h15
